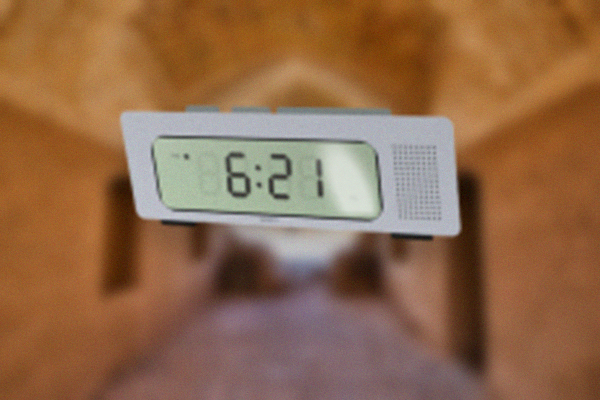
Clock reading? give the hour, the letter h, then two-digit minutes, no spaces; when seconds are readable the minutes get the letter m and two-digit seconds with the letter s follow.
6h21
